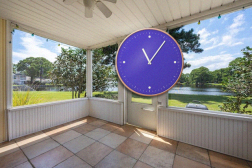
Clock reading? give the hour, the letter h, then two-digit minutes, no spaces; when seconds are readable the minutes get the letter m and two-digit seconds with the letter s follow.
11h06
